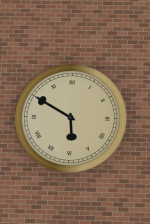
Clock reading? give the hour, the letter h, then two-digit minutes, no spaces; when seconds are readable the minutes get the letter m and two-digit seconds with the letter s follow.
5h50
